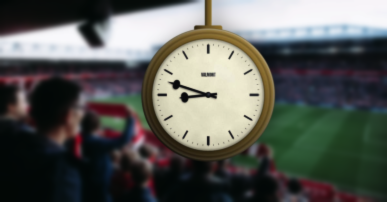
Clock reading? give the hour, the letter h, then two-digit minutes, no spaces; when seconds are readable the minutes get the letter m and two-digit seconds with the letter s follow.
8h48
